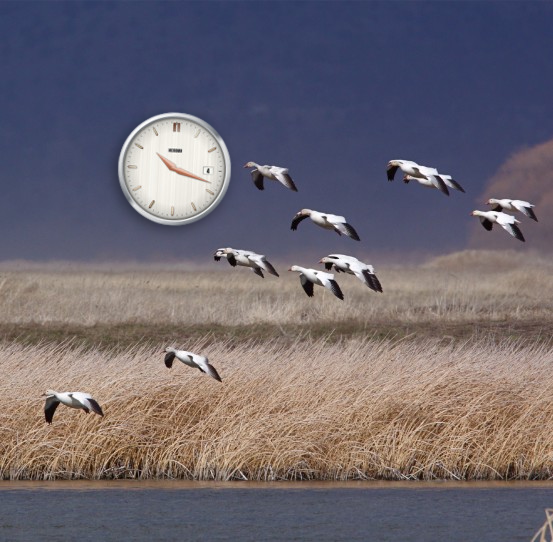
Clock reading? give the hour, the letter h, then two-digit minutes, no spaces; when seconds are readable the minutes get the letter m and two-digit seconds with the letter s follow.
10h18
